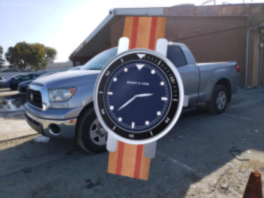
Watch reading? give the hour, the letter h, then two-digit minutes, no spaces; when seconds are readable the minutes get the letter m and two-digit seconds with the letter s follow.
2h38
